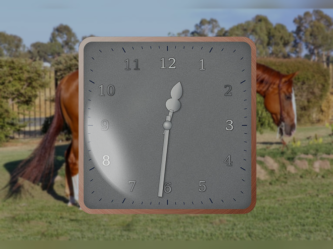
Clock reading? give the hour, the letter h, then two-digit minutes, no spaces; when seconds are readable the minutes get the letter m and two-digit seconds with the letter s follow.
12h31
